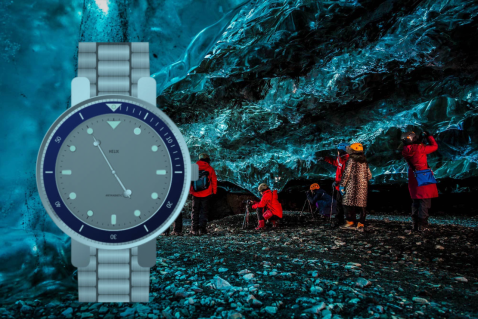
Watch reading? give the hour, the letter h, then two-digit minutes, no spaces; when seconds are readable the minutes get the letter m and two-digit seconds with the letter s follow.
4h55
